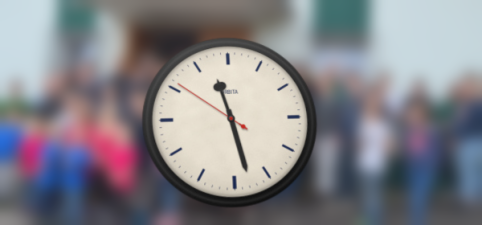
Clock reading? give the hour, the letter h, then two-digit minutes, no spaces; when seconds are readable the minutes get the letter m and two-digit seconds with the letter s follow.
11h27m51s
